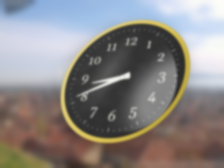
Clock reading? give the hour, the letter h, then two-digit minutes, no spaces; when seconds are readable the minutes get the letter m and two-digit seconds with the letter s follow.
8h41
